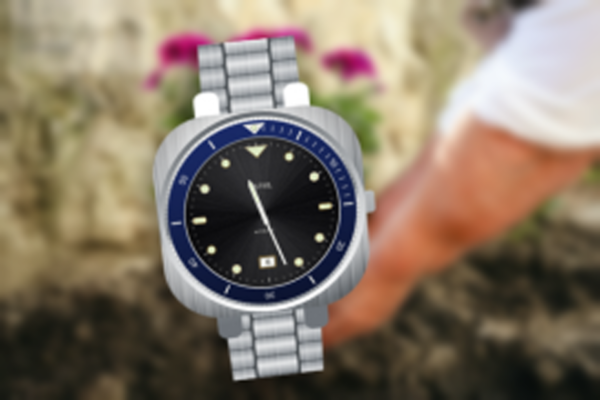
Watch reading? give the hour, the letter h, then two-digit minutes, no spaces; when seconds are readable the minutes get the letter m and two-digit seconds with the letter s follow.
11h27
